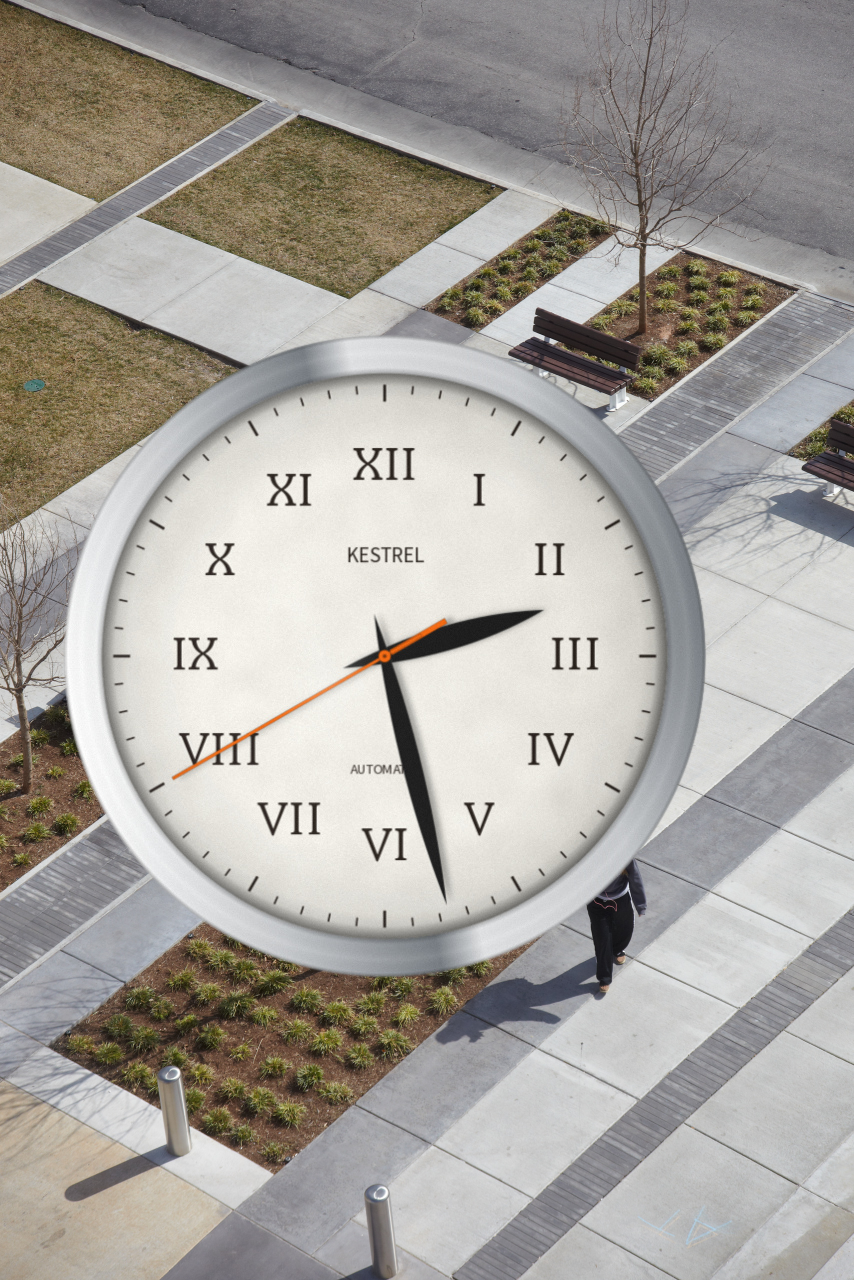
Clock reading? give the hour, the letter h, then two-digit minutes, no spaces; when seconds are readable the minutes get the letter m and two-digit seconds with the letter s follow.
2h27m40s
